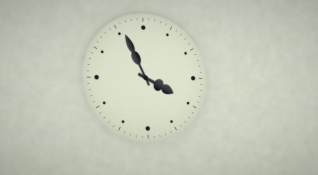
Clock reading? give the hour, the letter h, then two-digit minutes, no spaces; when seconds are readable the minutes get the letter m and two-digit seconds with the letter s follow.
3h56
